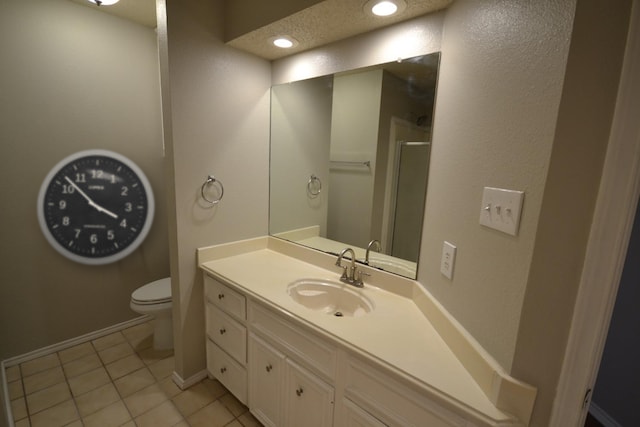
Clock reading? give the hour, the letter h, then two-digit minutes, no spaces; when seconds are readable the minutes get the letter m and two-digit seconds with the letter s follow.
3h52
